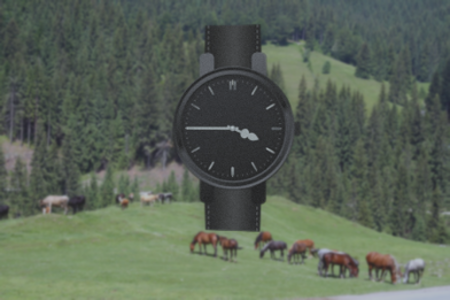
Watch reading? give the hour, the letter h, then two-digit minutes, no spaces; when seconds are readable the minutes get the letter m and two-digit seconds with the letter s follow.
3h45
